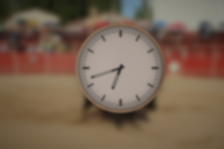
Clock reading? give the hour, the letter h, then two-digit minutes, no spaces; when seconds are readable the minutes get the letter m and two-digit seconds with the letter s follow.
6h42
